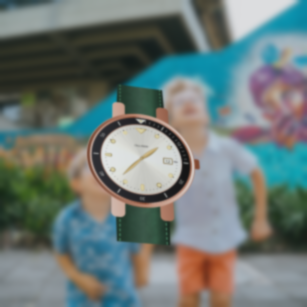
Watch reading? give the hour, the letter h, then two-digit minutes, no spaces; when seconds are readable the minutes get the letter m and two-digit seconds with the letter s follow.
1h37
